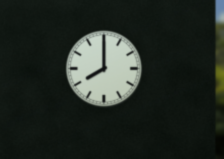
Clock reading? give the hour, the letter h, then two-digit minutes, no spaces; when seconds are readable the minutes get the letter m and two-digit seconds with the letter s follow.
8h00
